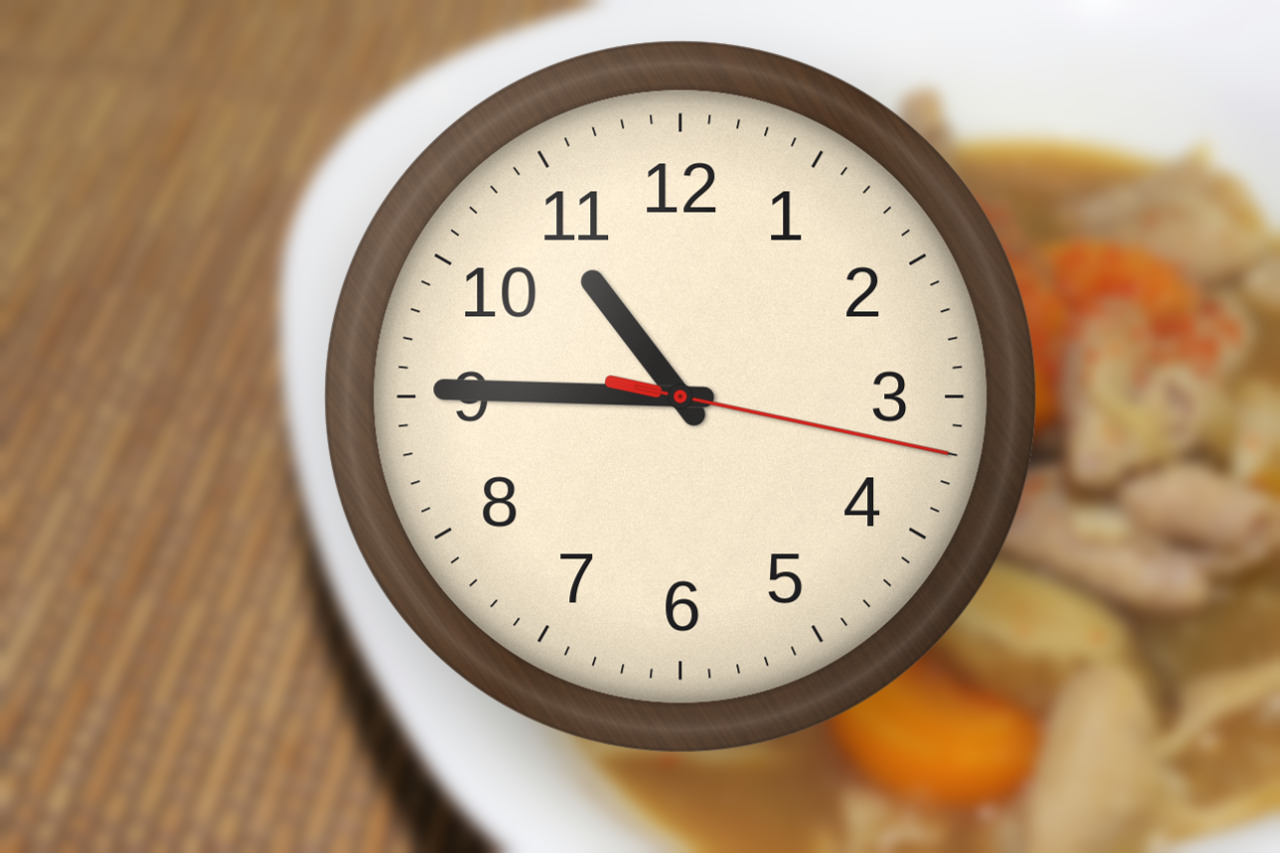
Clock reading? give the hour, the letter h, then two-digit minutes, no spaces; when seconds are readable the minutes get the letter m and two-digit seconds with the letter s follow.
10h45m17s
